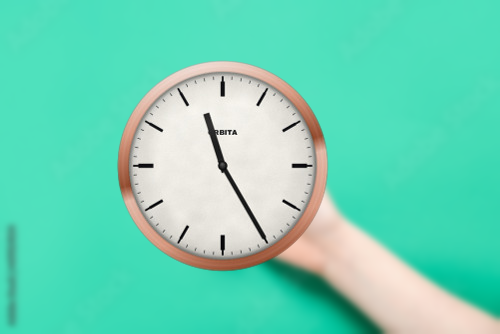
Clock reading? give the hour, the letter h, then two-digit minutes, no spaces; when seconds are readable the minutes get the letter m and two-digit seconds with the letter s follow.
11h25
